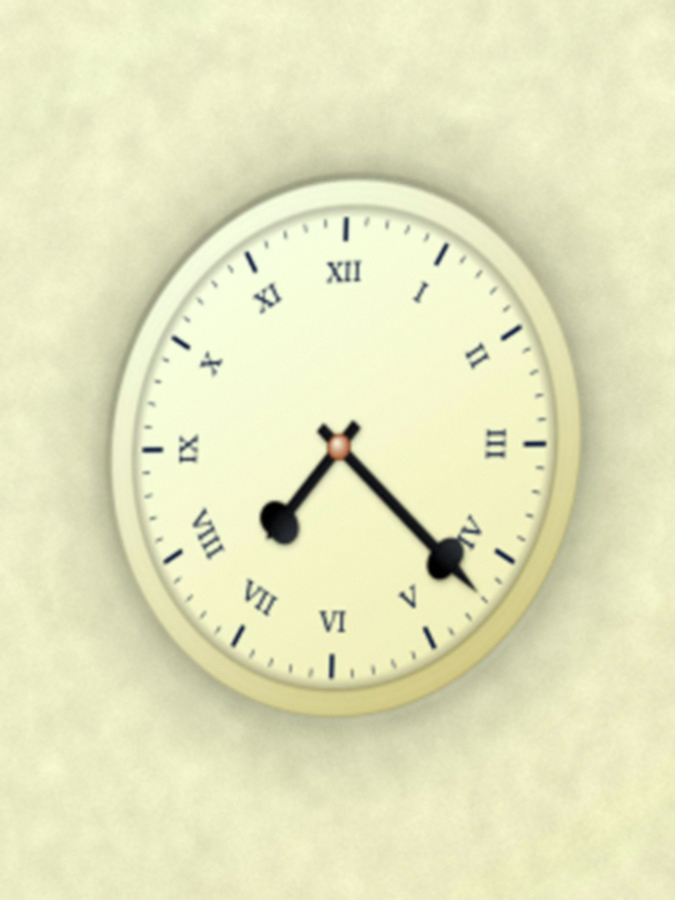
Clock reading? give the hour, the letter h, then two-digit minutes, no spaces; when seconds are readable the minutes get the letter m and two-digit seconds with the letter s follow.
7h22
